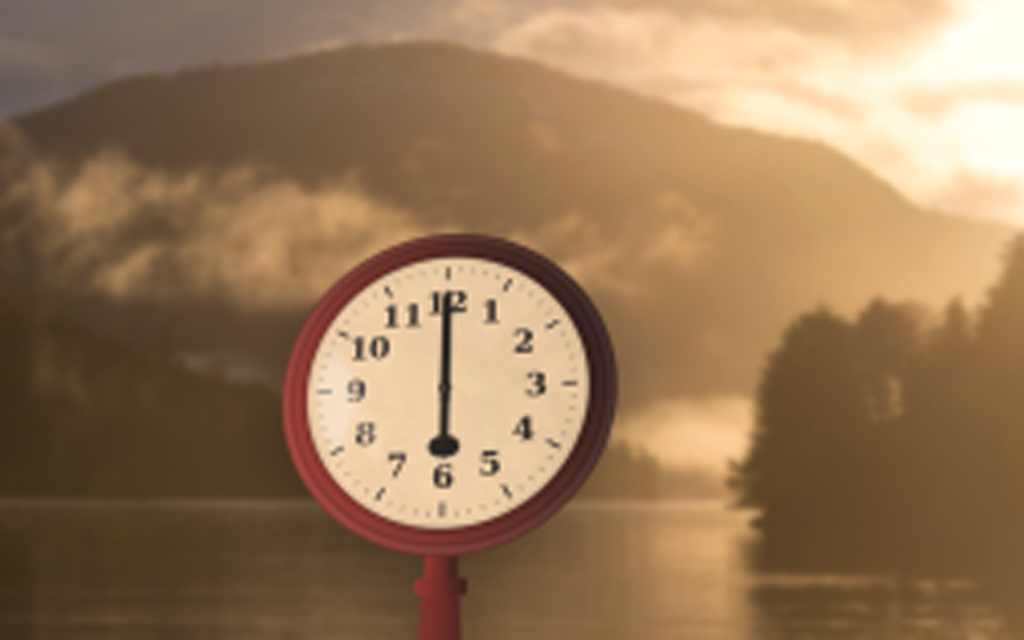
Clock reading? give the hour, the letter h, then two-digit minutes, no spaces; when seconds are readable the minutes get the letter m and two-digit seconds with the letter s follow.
6h00
